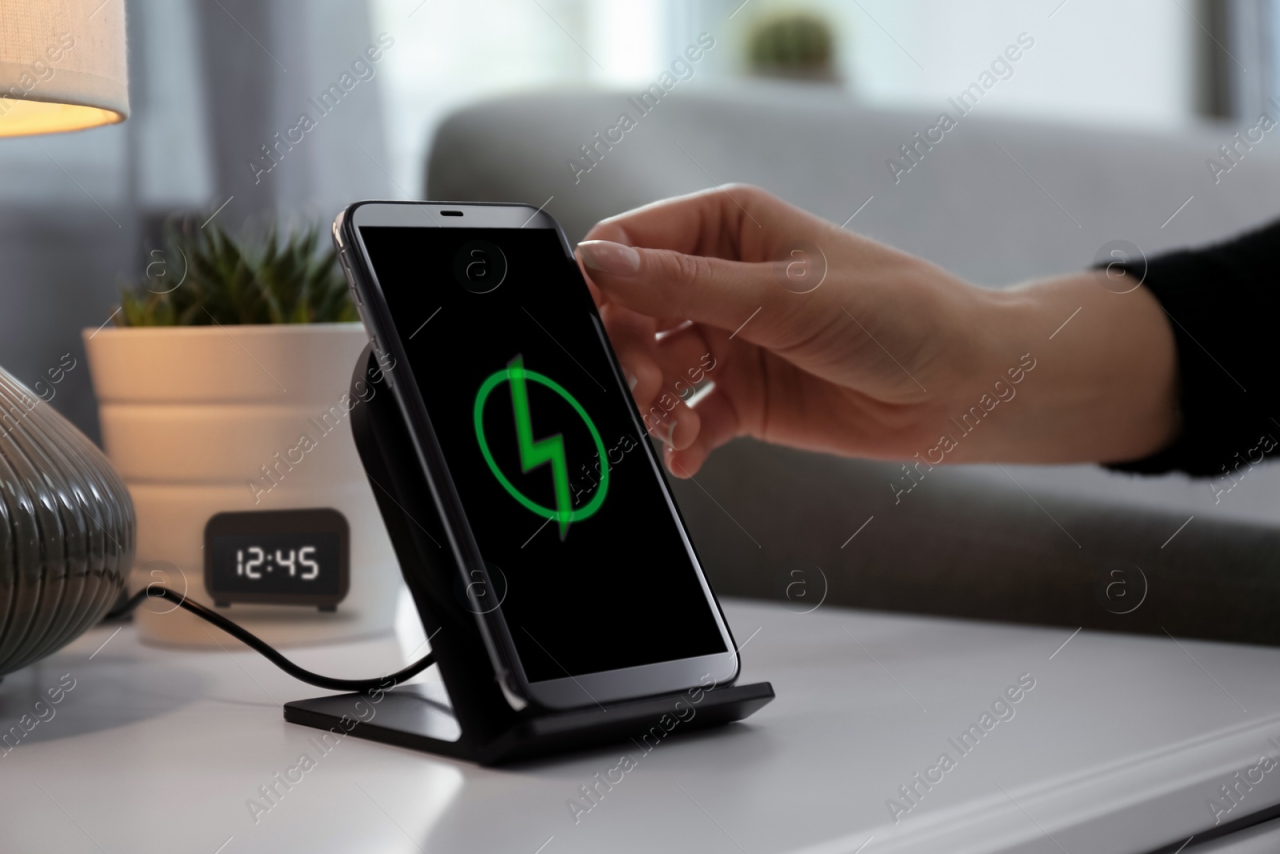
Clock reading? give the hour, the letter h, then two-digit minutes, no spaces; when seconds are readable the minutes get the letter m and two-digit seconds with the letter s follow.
12h45
